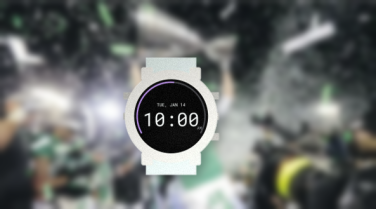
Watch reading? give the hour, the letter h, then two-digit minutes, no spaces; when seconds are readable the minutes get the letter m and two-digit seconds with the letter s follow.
10h00
